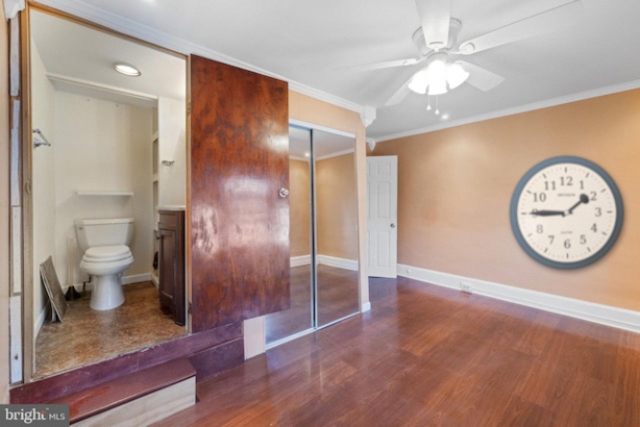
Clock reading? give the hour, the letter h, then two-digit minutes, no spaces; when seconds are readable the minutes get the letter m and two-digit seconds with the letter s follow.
1h45
